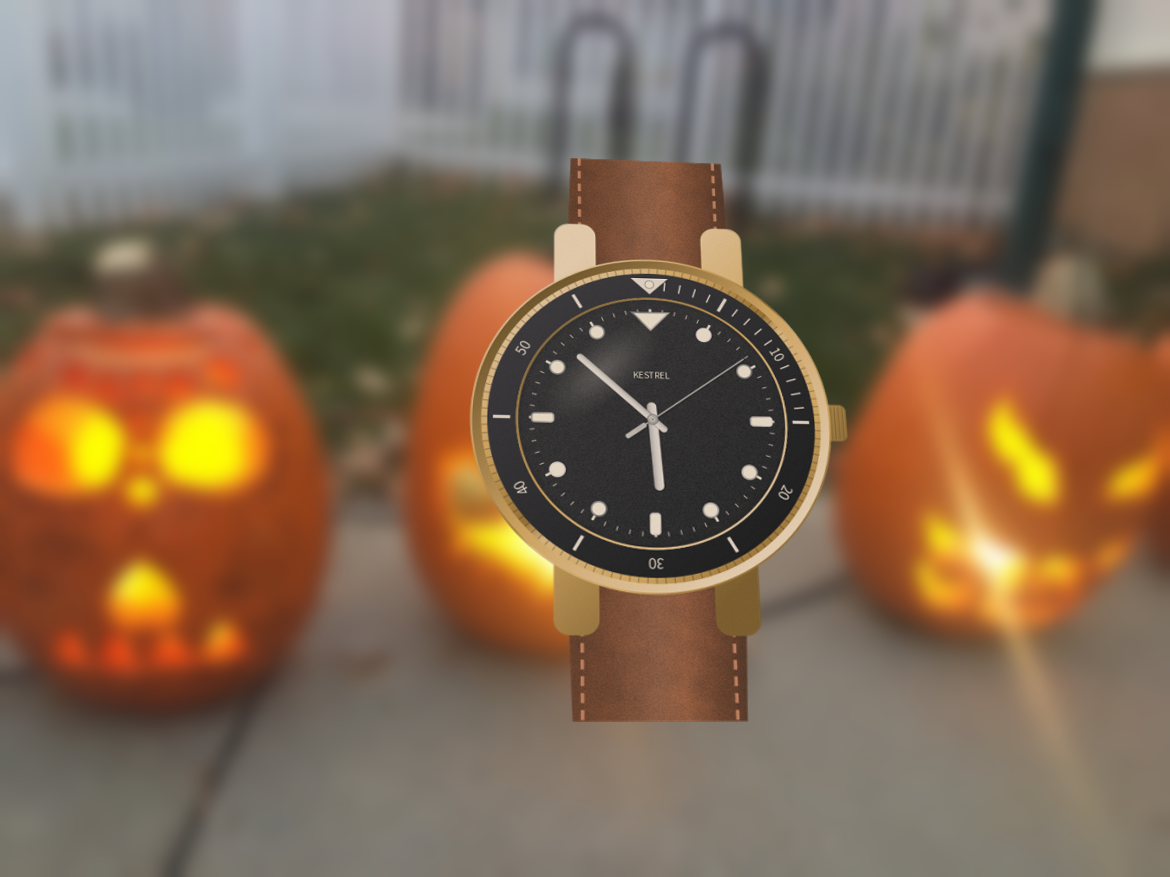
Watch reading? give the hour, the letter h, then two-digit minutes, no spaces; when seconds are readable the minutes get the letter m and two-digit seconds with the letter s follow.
5h52m09s
